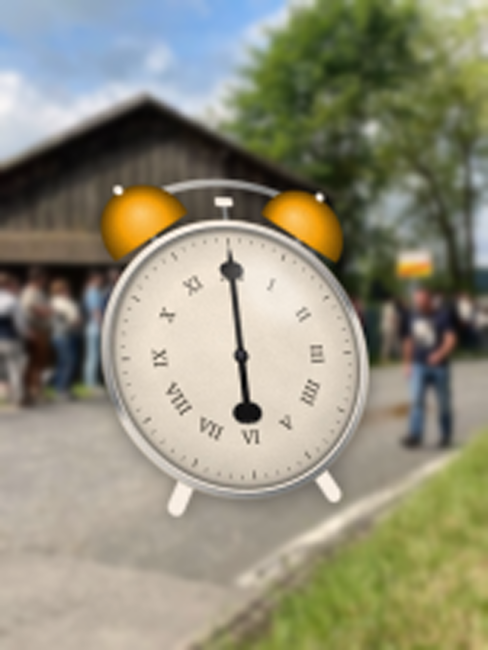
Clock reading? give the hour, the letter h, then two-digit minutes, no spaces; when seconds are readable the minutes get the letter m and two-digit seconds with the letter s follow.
6h00
